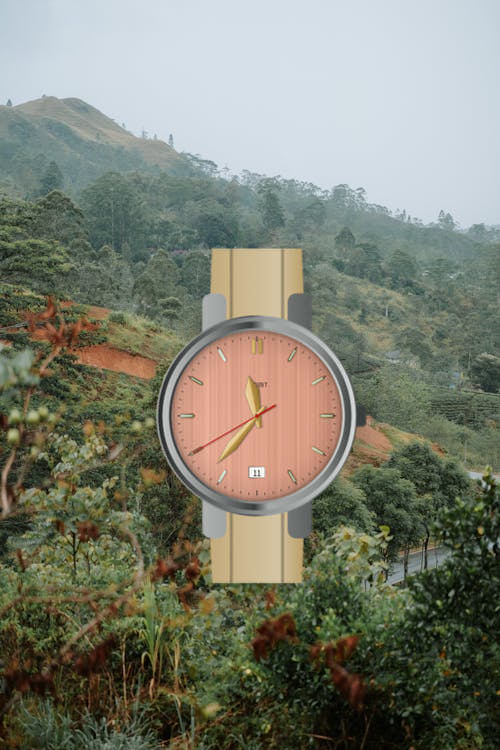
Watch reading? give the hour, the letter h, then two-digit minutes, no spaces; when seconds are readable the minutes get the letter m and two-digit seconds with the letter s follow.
11h36m40s
